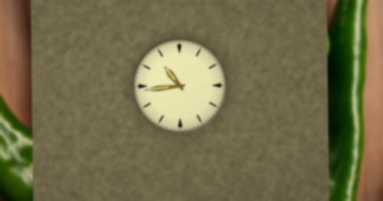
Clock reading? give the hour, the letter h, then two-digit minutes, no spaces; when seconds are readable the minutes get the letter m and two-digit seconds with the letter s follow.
10h44
